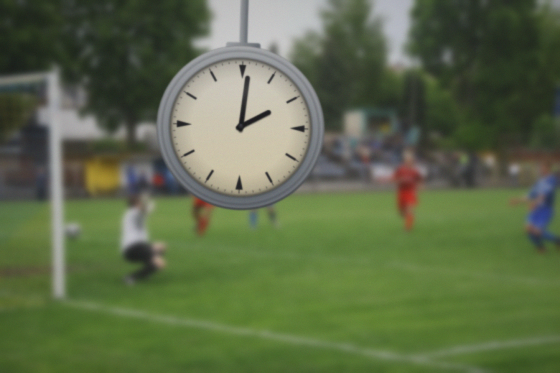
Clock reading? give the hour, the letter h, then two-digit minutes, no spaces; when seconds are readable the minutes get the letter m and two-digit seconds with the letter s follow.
2h01
